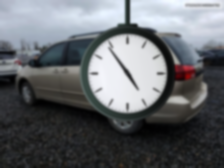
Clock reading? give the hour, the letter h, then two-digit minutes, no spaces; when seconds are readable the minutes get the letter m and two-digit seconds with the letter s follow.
4h54
